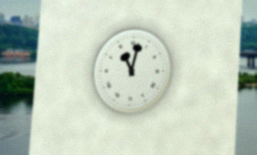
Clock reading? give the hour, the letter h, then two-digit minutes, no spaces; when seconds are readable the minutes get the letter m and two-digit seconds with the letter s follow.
11h02
